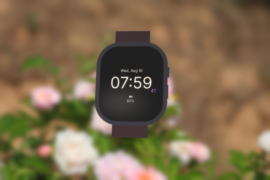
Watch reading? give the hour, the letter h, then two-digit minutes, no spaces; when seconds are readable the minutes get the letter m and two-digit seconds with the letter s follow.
7h59
